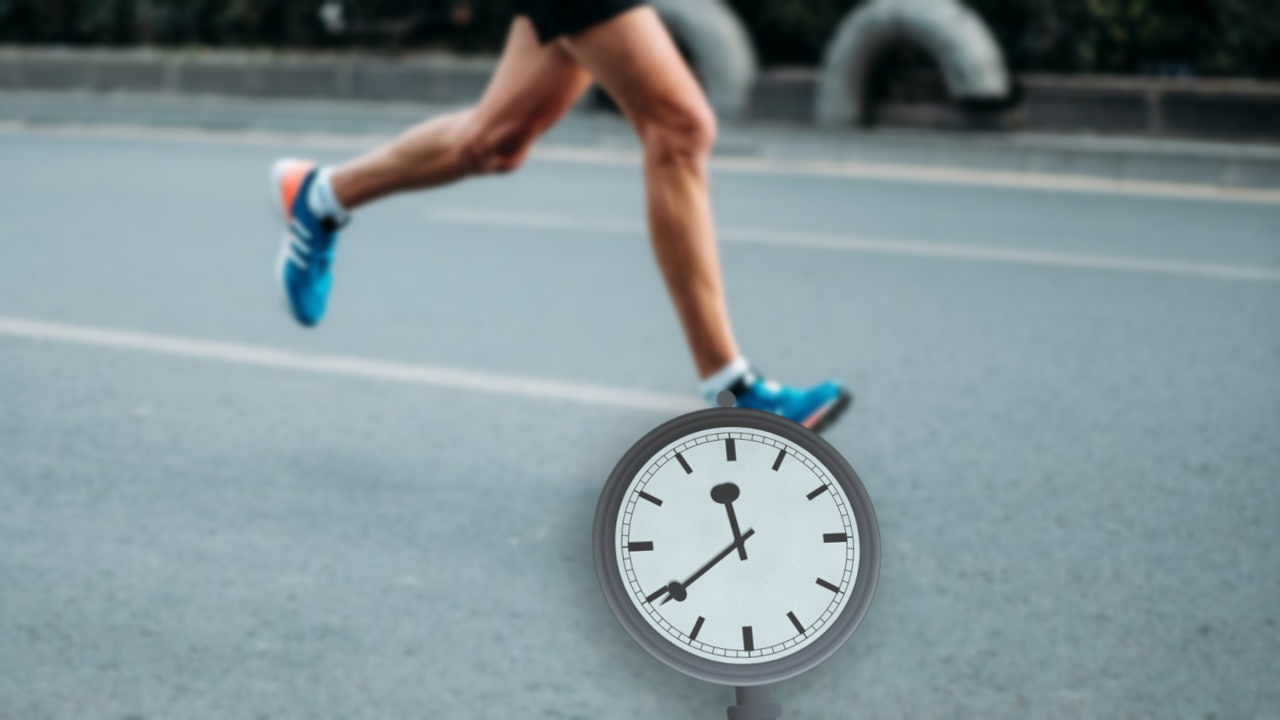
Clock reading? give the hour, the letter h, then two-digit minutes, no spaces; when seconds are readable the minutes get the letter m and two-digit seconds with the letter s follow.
11h39
